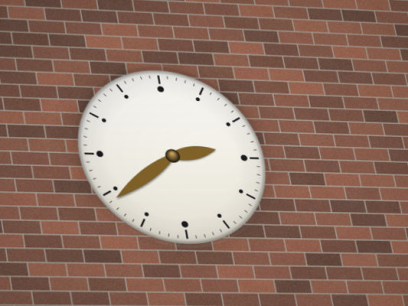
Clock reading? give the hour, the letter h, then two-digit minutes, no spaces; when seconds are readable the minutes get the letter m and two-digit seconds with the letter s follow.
2h39
